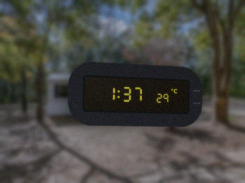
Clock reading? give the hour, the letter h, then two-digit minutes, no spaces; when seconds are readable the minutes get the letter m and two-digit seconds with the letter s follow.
1h37
